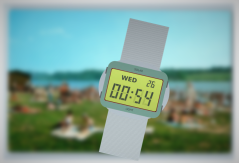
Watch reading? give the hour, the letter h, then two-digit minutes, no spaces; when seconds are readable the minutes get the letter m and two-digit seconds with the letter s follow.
0h54
